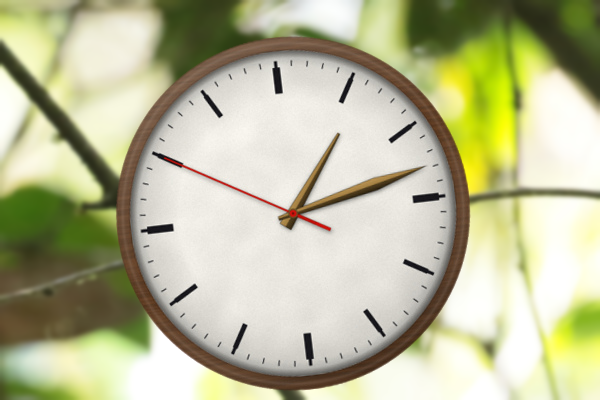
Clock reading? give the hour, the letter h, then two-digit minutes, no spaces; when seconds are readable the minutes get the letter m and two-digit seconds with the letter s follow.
1h12m50s
